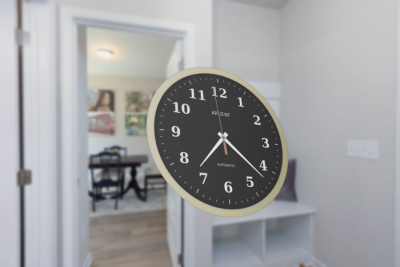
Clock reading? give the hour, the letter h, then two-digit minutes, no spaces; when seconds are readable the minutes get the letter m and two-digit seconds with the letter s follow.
7h21m59s
